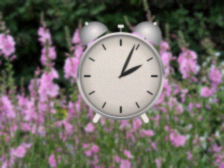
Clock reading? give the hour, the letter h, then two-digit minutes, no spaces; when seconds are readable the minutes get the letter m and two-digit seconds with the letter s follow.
2h04
